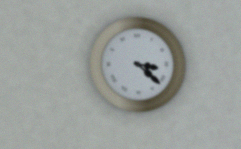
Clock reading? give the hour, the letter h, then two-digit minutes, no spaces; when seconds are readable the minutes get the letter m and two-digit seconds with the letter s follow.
3h22
